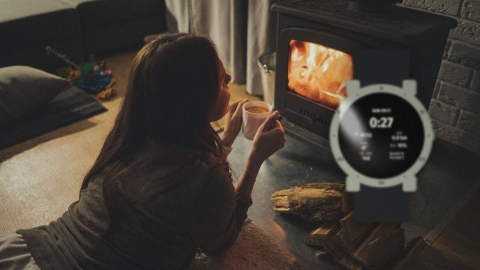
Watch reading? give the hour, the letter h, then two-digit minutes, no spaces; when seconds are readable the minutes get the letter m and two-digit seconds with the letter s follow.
0h27
